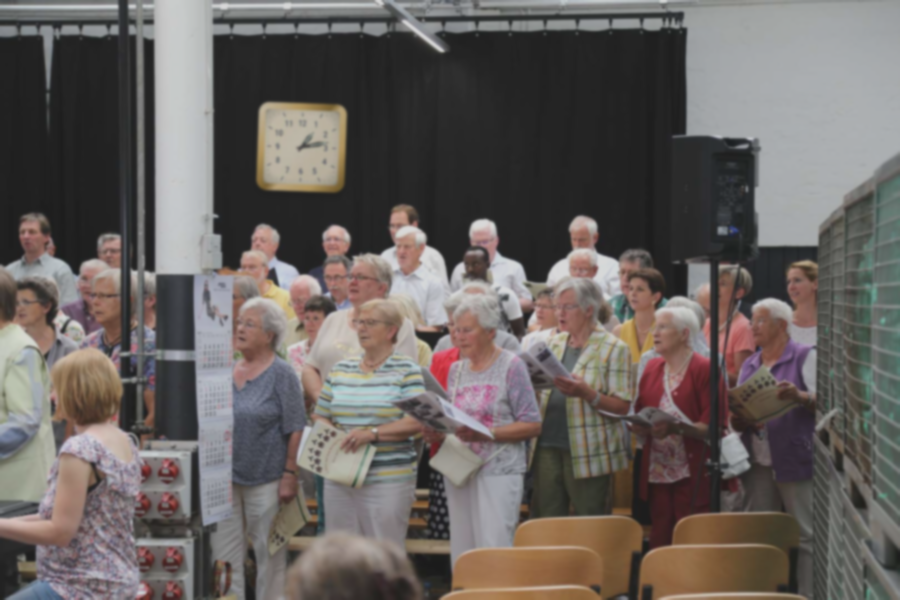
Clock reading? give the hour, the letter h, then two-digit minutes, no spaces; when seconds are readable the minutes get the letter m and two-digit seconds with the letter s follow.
1h13
